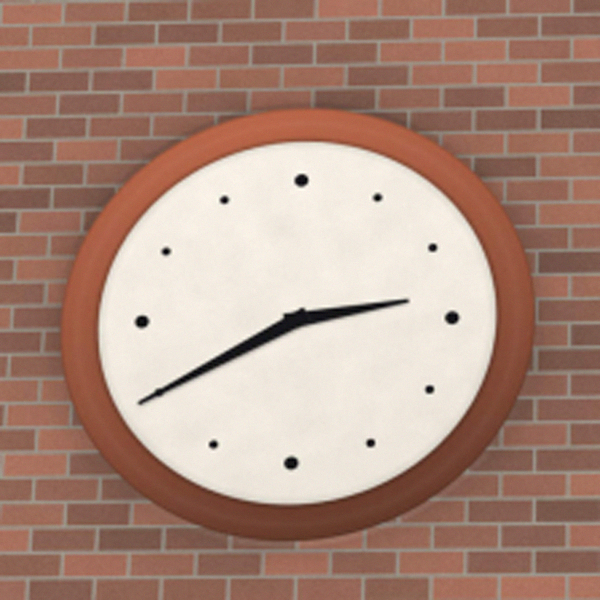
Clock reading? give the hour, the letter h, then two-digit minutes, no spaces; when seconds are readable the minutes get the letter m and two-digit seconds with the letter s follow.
2h40
